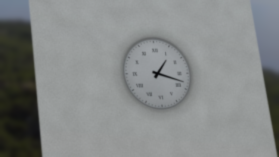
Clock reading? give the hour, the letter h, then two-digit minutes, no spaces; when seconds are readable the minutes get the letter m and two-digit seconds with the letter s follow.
1h18
